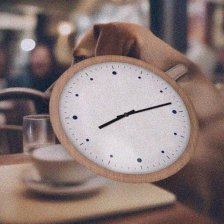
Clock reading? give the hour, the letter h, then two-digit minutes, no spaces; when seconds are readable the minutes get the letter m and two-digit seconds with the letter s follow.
8h13
